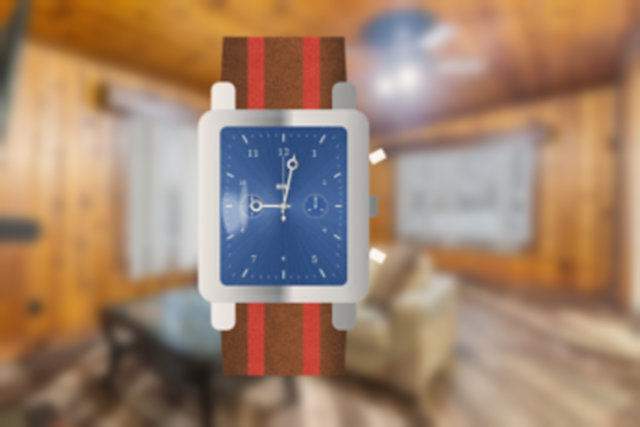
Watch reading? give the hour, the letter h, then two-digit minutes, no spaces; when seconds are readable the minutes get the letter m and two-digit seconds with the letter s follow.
9h02
